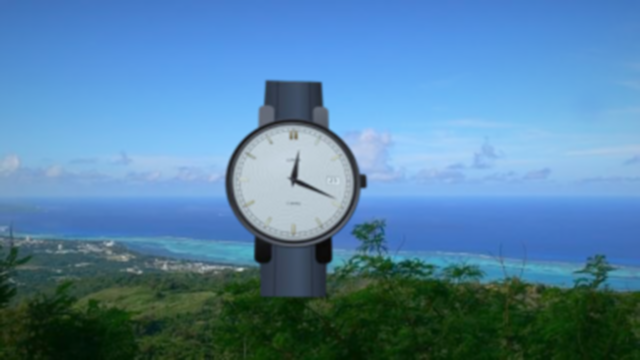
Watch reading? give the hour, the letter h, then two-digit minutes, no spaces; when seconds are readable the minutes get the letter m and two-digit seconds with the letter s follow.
12h19
